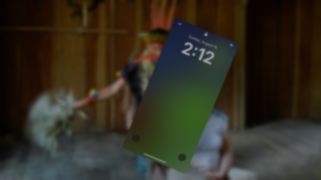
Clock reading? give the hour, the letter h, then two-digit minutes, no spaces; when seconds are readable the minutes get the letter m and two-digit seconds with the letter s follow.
2h12
